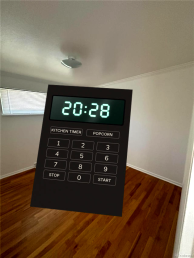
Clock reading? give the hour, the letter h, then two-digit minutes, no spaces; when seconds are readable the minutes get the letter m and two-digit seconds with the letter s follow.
20h28
